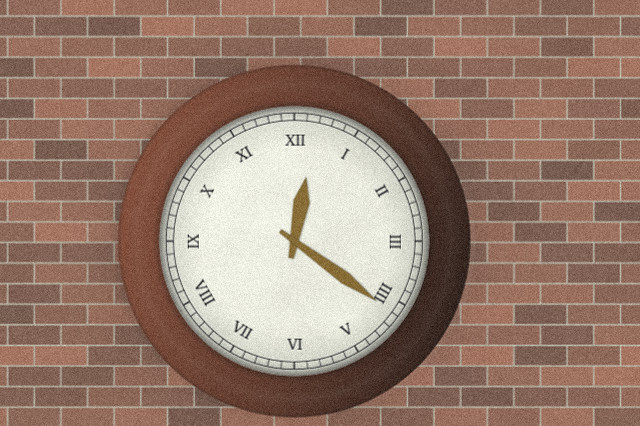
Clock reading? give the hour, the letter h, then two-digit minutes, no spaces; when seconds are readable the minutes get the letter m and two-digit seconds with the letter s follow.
12h21
